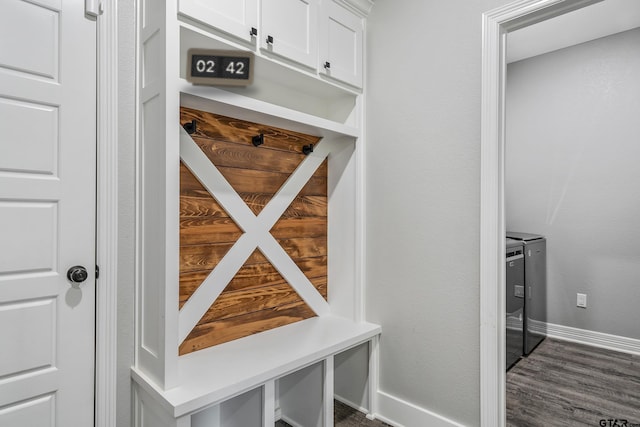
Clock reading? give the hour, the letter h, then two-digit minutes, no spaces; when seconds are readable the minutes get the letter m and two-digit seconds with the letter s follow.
2h42
